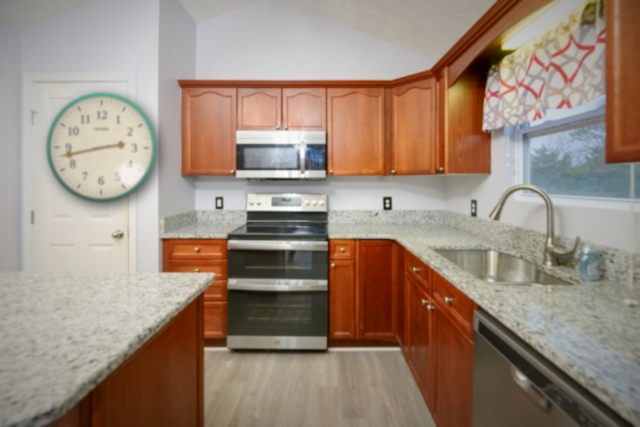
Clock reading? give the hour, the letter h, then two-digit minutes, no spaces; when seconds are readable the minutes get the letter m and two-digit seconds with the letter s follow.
2h43
